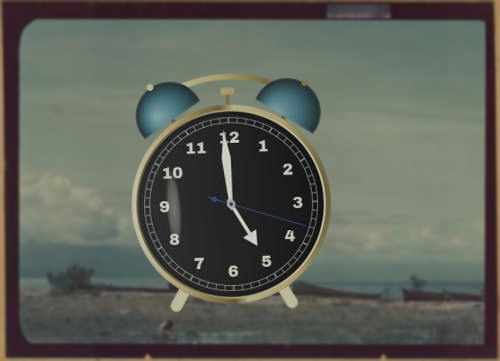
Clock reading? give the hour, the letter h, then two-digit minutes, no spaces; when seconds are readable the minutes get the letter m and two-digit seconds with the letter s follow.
4h59m18s
